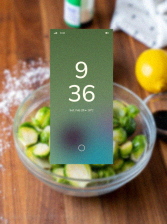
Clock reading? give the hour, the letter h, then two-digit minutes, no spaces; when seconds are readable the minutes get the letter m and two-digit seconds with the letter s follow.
9h36
